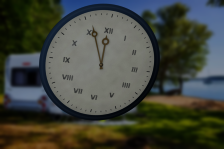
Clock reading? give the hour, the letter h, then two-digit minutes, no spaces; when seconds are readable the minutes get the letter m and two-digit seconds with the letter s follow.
11h56
